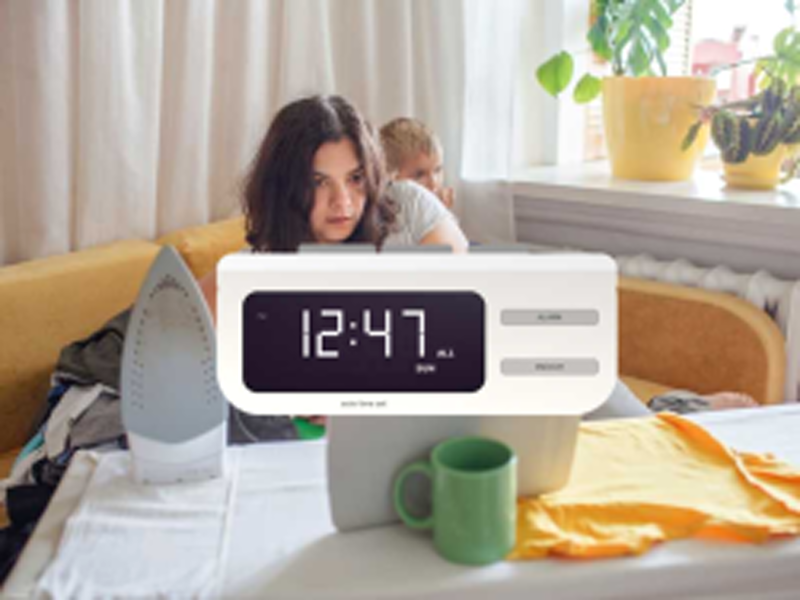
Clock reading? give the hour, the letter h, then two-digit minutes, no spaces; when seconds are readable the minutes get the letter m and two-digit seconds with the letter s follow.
12h47
